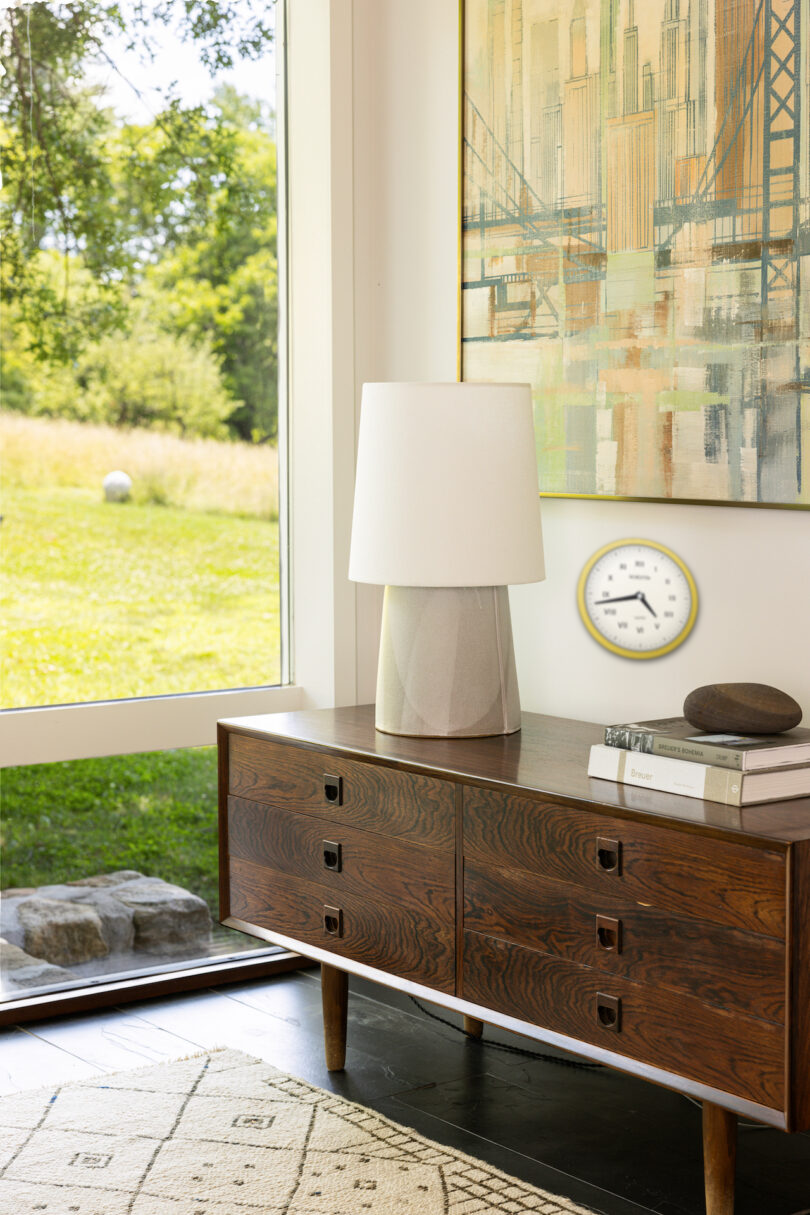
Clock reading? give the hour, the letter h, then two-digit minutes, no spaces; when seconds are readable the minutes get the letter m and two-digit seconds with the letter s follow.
4h43
